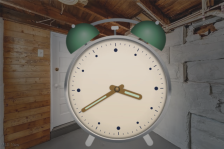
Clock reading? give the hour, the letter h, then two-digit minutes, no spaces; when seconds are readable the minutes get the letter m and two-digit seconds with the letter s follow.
3h40
